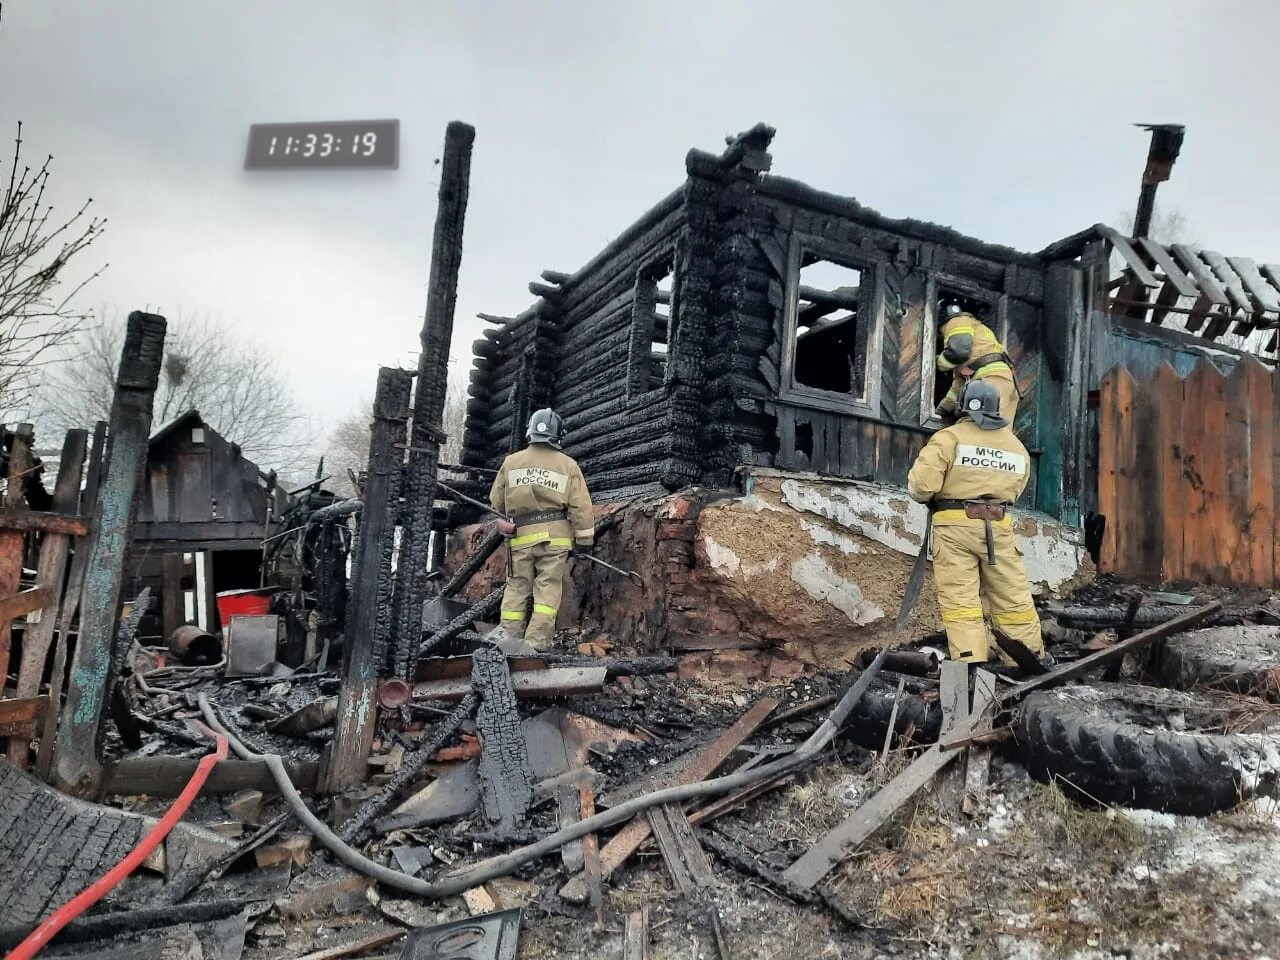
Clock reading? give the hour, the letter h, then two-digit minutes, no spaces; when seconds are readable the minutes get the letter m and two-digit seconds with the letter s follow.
11h33m19s
